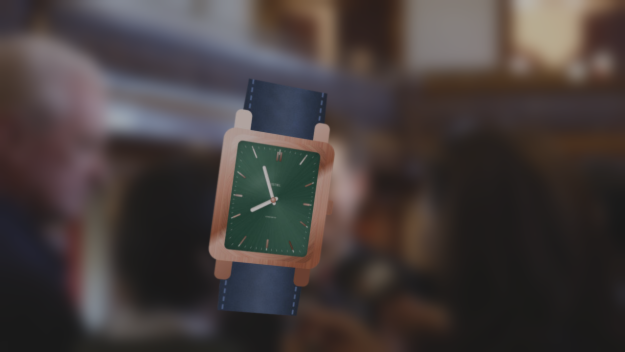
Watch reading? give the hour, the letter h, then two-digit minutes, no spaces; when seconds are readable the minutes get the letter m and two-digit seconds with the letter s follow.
7h56
